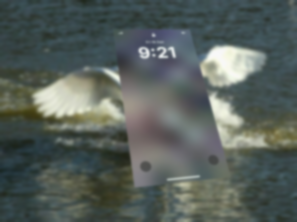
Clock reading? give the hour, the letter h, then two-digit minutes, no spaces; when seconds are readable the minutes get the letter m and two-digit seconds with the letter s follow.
9h21
